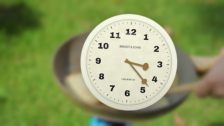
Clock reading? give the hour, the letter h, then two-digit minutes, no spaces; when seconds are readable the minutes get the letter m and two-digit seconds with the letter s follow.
3h23
